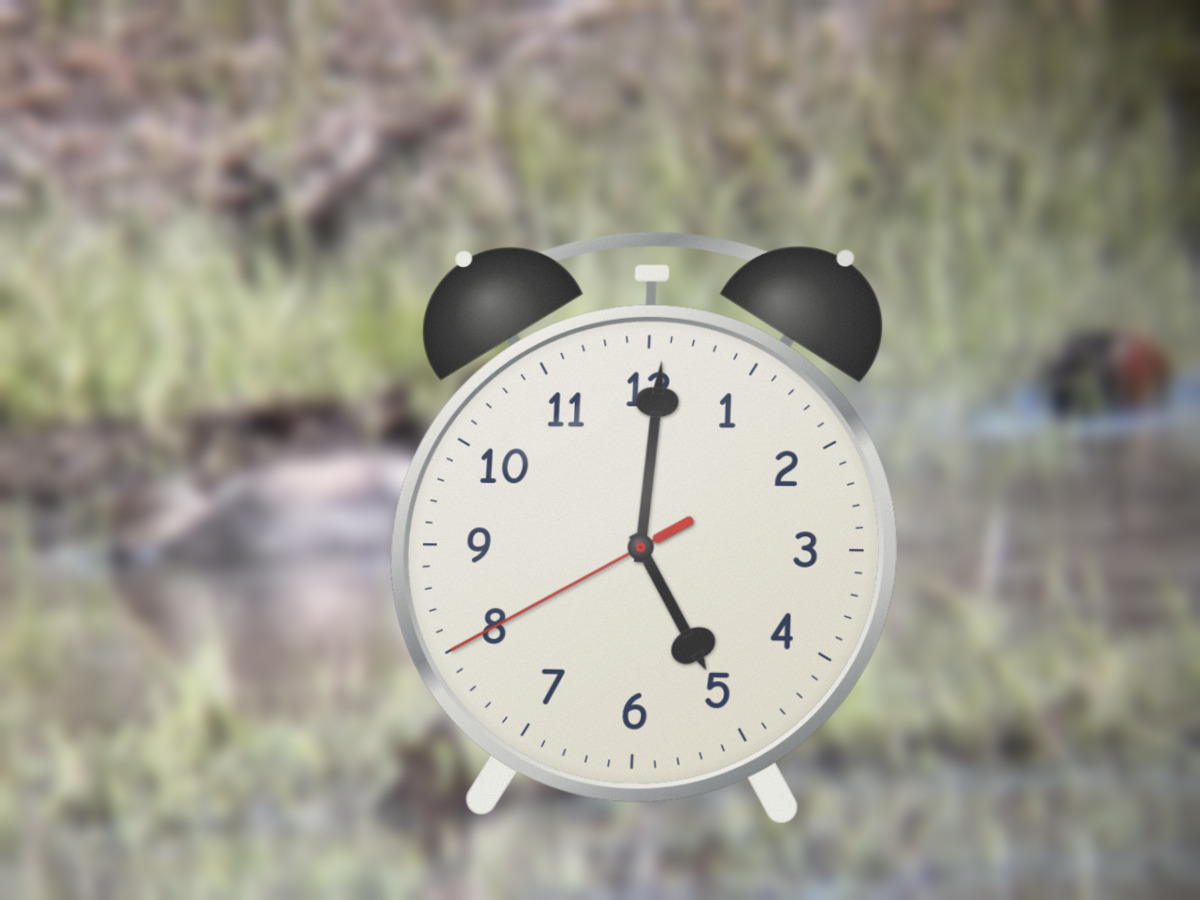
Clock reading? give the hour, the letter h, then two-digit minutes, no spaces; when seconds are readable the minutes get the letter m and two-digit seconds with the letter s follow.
5h00m40s
